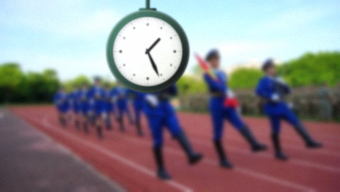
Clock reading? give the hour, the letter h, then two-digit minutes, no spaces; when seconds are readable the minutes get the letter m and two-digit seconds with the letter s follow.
1h26
